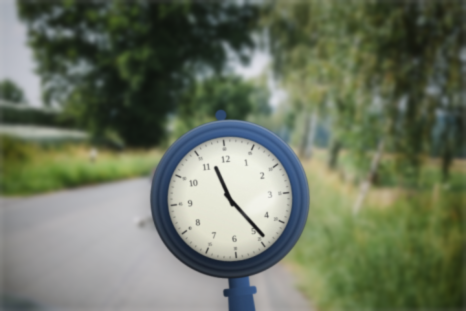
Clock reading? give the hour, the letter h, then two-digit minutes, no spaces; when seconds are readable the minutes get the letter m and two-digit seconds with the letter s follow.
11h24
